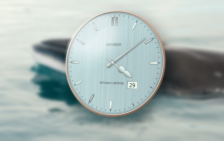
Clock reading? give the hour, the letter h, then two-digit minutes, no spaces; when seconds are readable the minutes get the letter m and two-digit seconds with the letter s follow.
4h09
